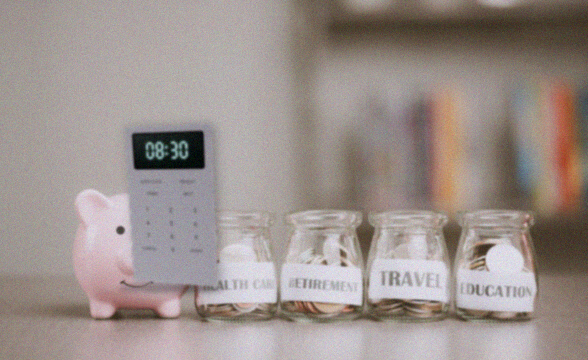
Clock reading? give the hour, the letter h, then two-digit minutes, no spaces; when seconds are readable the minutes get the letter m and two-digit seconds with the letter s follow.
8h30
